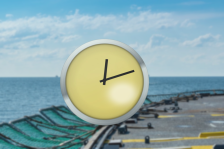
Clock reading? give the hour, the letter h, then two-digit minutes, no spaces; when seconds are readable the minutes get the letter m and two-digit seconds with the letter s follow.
12h12
